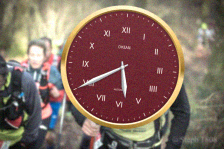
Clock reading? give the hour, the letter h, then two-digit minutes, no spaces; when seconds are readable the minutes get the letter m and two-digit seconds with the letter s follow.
5h40
